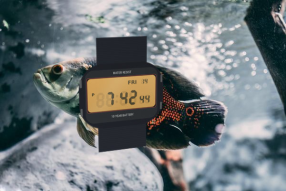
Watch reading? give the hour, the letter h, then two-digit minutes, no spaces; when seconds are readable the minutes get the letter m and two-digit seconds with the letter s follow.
7h42m44s
